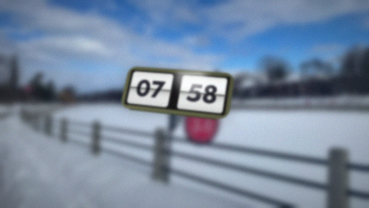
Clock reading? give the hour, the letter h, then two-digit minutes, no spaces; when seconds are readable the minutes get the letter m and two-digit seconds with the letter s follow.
7h58
